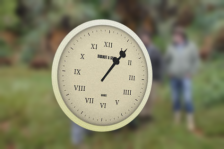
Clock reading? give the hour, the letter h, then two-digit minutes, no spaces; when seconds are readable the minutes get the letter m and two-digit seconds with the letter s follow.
1h06
